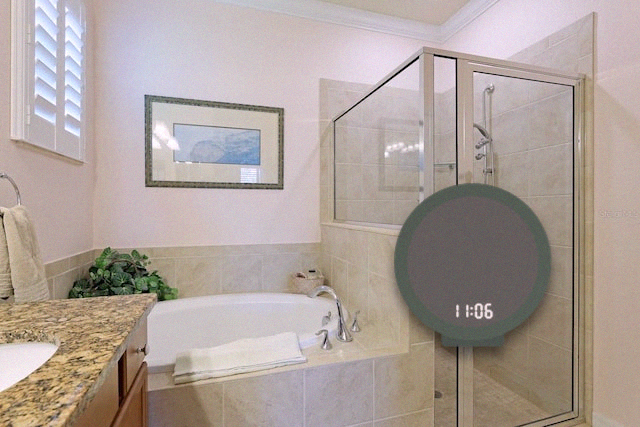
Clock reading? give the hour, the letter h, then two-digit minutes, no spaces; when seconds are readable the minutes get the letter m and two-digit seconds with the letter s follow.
11h06
